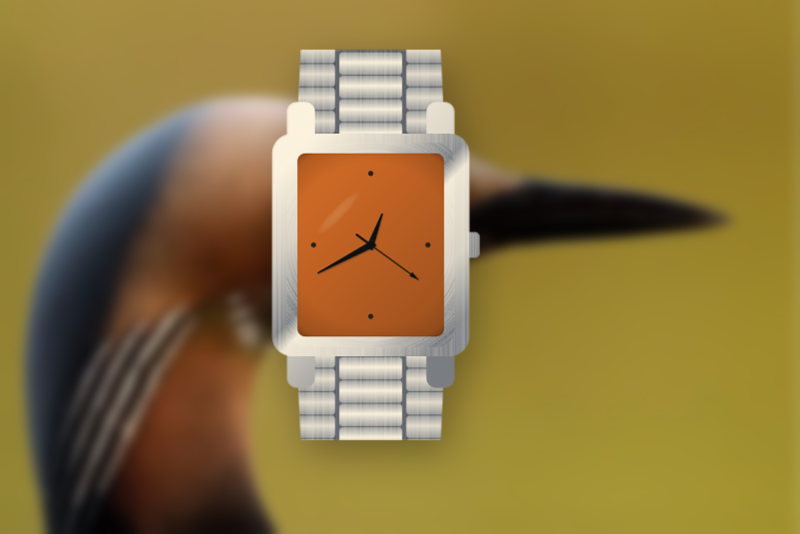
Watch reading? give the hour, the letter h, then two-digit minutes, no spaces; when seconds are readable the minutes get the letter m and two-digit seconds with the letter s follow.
12h40m21s
